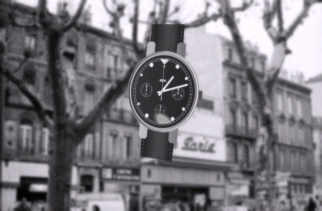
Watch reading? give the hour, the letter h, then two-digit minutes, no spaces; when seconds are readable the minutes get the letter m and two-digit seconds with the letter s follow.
1h12
